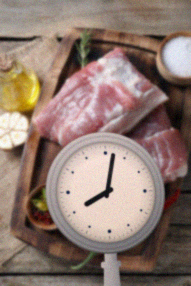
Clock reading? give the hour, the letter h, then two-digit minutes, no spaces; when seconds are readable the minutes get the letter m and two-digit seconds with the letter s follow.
8h02
